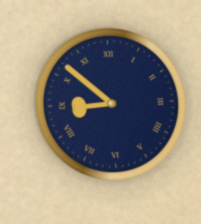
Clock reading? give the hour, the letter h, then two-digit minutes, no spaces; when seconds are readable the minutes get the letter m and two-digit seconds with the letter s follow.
8h52
